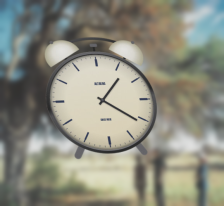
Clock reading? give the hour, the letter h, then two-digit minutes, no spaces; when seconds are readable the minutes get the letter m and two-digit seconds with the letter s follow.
1h21
